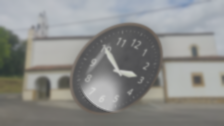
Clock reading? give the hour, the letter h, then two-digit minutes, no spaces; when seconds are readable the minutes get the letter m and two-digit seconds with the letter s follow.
2h50
